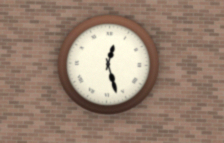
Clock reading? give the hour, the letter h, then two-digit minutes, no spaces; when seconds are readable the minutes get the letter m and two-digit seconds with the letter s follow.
12h27
